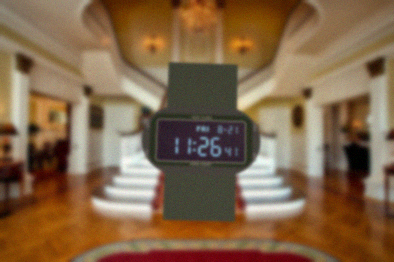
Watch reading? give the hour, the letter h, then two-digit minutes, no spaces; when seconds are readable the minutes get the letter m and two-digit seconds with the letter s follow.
11h26
